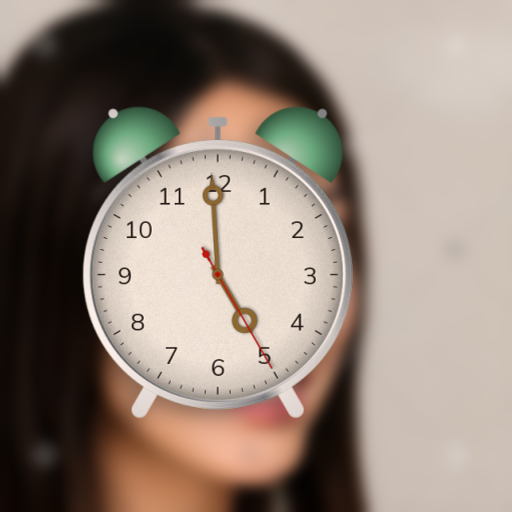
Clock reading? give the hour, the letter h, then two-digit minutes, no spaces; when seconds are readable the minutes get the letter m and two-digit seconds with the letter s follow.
4h59m25s
